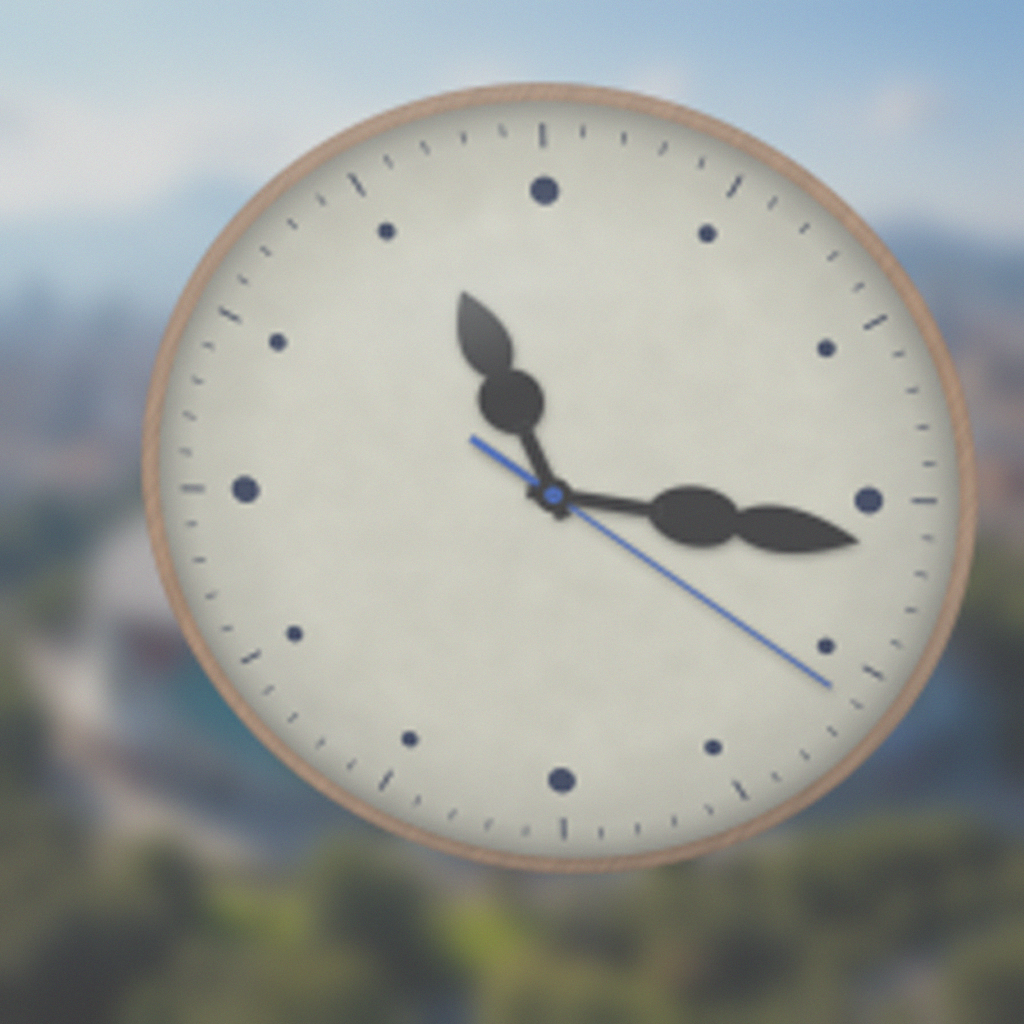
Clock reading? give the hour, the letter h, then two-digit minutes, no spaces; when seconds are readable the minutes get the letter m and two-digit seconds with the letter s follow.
11h16m21s
